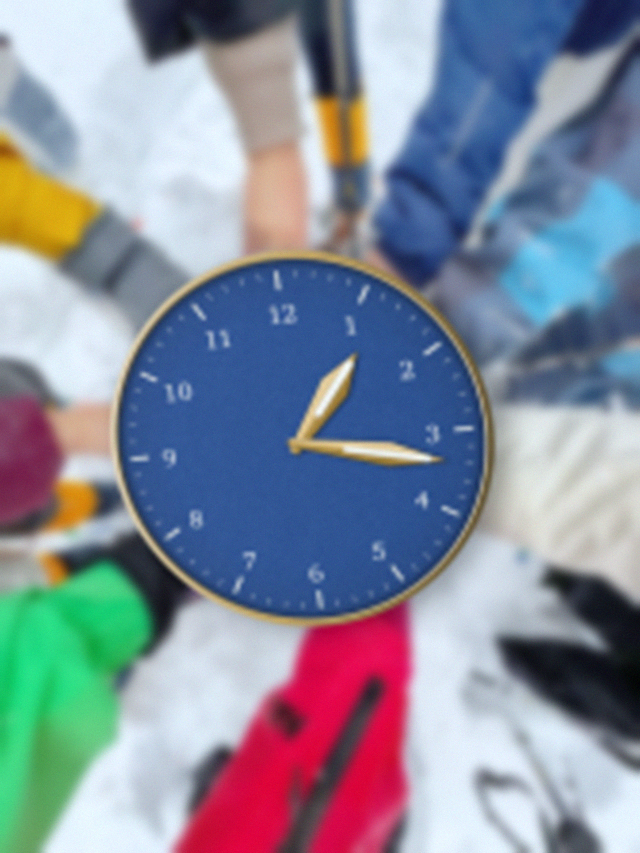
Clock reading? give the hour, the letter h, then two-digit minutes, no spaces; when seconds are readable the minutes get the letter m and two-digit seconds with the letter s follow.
1h17
